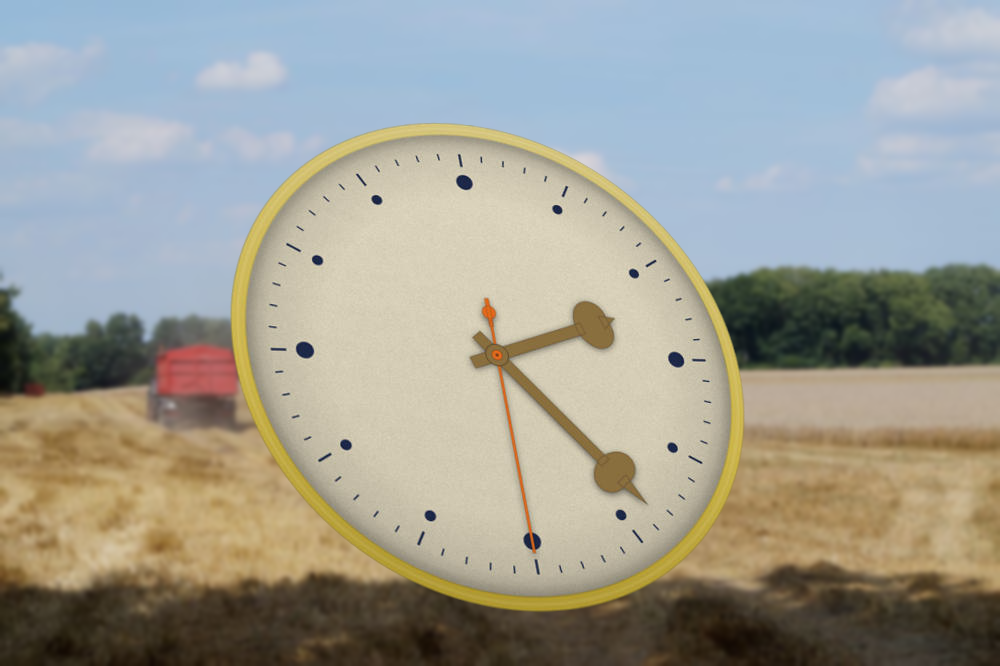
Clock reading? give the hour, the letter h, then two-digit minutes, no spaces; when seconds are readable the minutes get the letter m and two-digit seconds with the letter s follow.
2h23m30s
